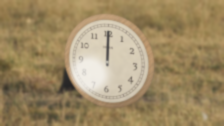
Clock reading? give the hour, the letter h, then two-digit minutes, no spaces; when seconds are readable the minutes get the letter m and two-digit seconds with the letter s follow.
12h00
